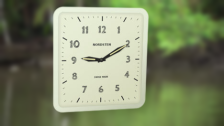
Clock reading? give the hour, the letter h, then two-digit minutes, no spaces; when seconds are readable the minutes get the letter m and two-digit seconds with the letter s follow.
9h10
